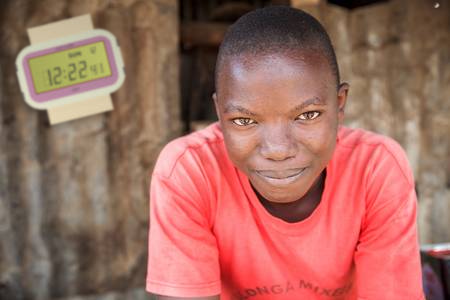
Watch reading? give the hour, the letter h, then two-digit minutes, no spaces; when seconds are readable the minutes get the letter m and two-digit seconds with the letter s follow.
12h22
